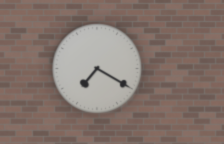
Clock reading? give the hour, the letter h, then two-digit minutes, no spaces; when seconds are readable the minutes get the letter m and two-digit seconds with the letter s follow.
7h20
